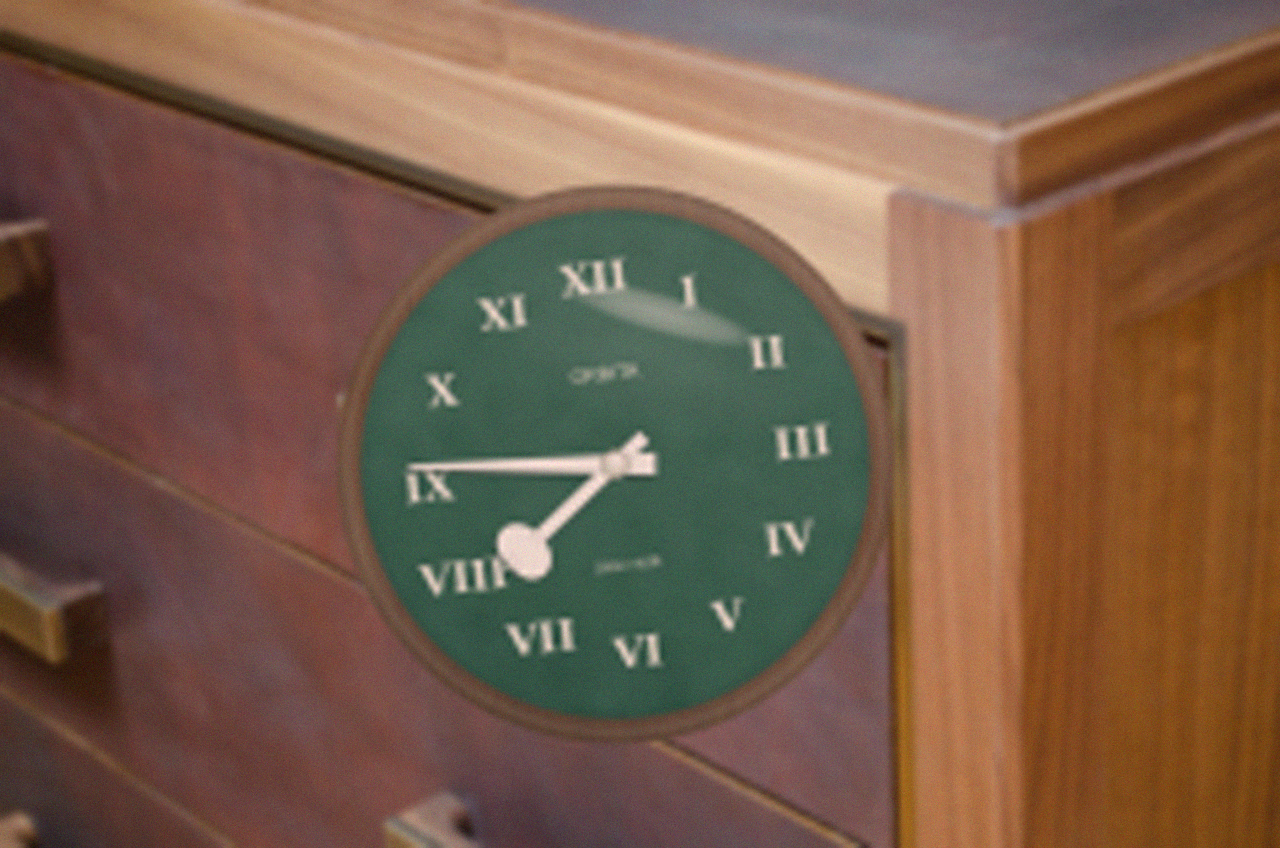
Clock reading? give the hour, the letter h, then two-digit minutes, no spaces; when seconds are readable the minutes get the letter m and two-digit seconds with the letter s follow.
7h46
